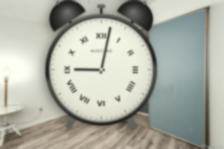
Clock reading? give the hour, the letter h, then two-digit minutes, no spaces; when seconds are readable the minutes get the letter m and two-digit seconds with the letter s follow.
9h02
